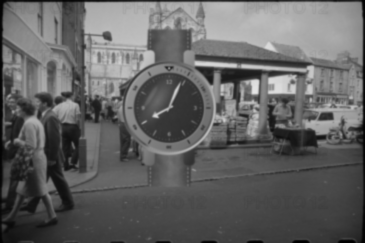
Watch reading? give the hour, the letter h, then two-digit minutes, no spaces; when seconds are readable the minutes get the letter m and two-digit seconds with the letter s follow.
8h04
